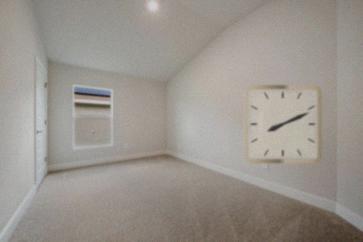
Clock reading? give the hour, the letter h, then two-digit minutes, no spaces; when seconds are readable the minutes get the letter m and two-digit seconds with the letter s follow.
8h11
